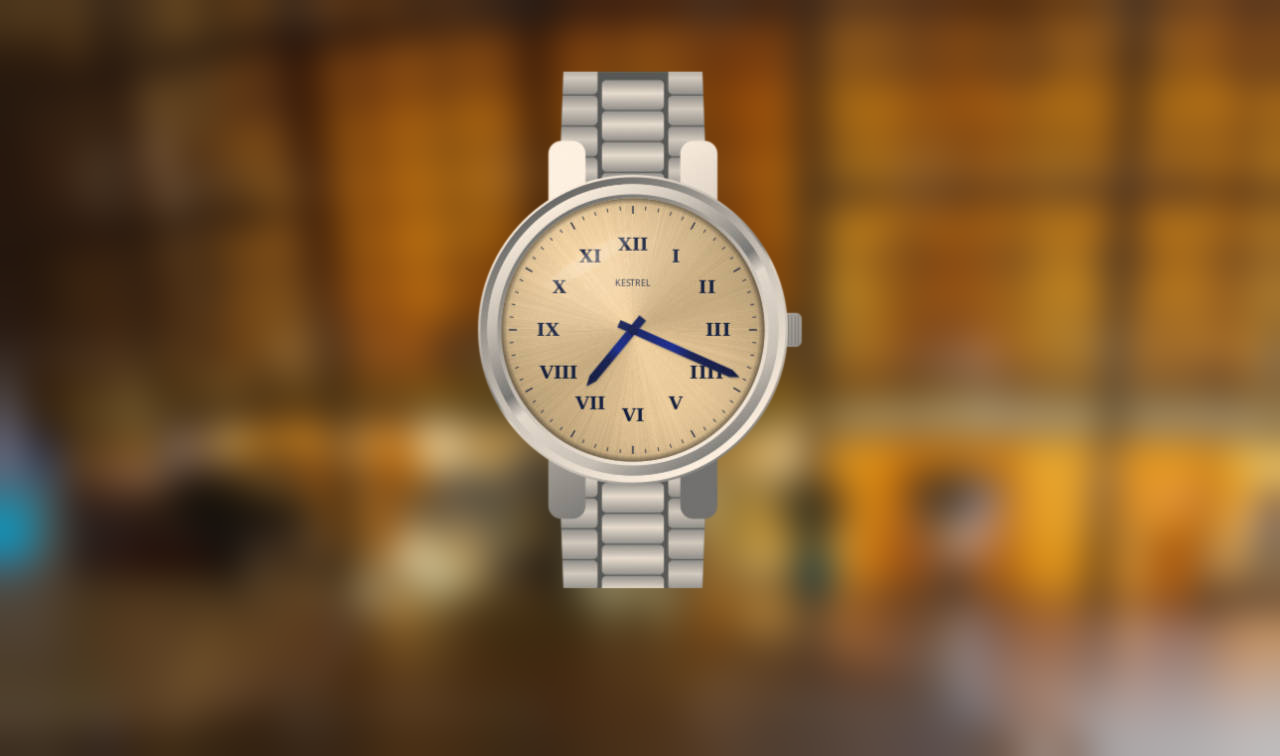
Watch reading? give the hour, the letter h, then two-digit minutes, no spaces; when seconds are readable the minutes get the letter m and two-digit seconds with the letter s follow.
7h19
